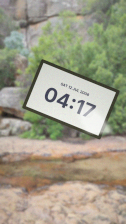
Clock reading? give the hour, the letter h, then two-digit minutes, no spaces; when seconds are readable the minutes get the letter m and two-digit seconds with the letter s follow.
4h17
